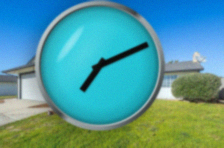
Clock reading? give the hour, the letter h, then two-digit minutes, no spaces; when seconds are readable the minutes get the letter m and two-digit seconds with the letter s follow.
7h11
